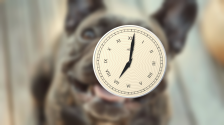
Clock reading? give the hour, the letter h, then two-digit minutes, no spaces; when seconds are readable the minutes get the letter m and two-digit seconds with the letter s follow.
7h01
